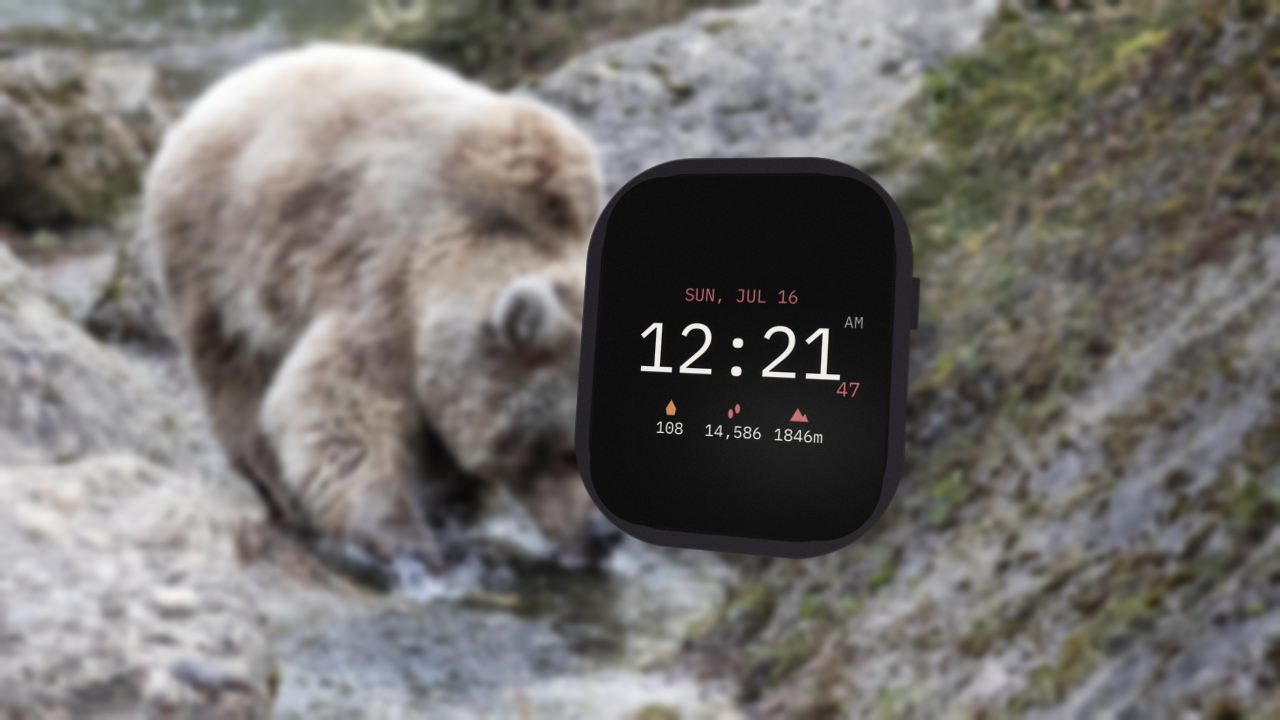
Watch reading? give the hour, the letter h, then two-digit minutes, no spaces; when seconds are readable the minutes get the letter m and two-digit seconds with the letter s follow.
12h21m47s
